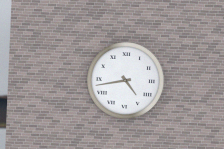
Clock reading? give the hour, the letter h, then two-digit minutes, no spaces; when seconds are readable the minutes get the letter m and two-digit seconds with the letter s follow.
4h43
